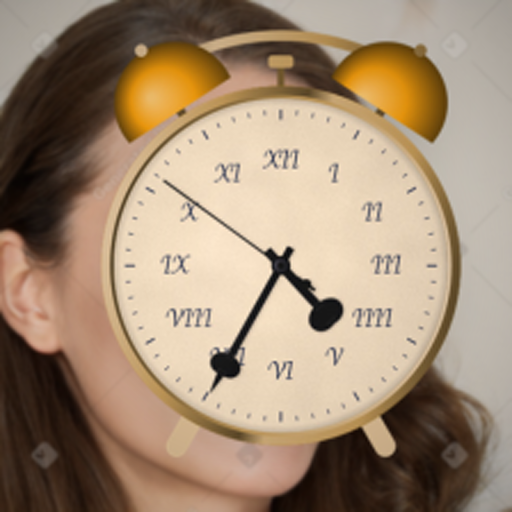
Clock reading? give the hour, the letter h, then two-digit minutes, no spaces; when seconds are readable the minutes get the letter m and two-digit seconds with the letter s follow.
4h34m51s
